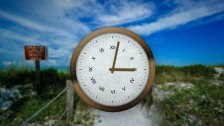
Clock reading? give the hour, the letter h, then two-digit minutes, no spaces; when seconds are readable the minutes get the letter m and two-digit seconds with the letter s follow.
3h02
